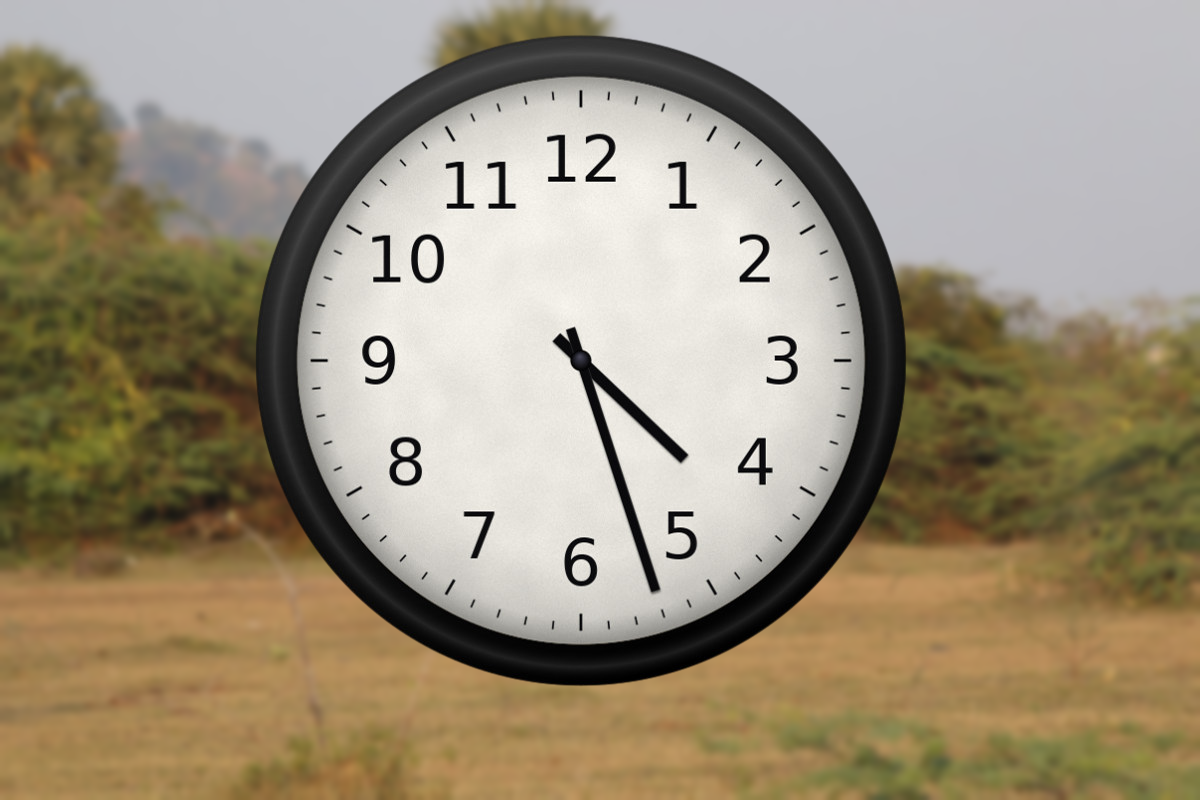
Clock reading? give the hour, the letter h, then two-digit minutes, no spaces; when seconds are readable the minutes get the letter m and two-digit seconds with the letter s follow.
4h27
